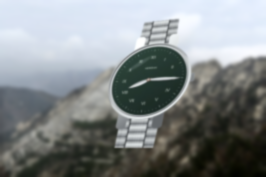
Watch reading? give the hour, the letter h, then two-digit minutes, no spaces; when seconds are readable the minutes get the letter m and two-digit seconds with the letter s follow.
8h15
